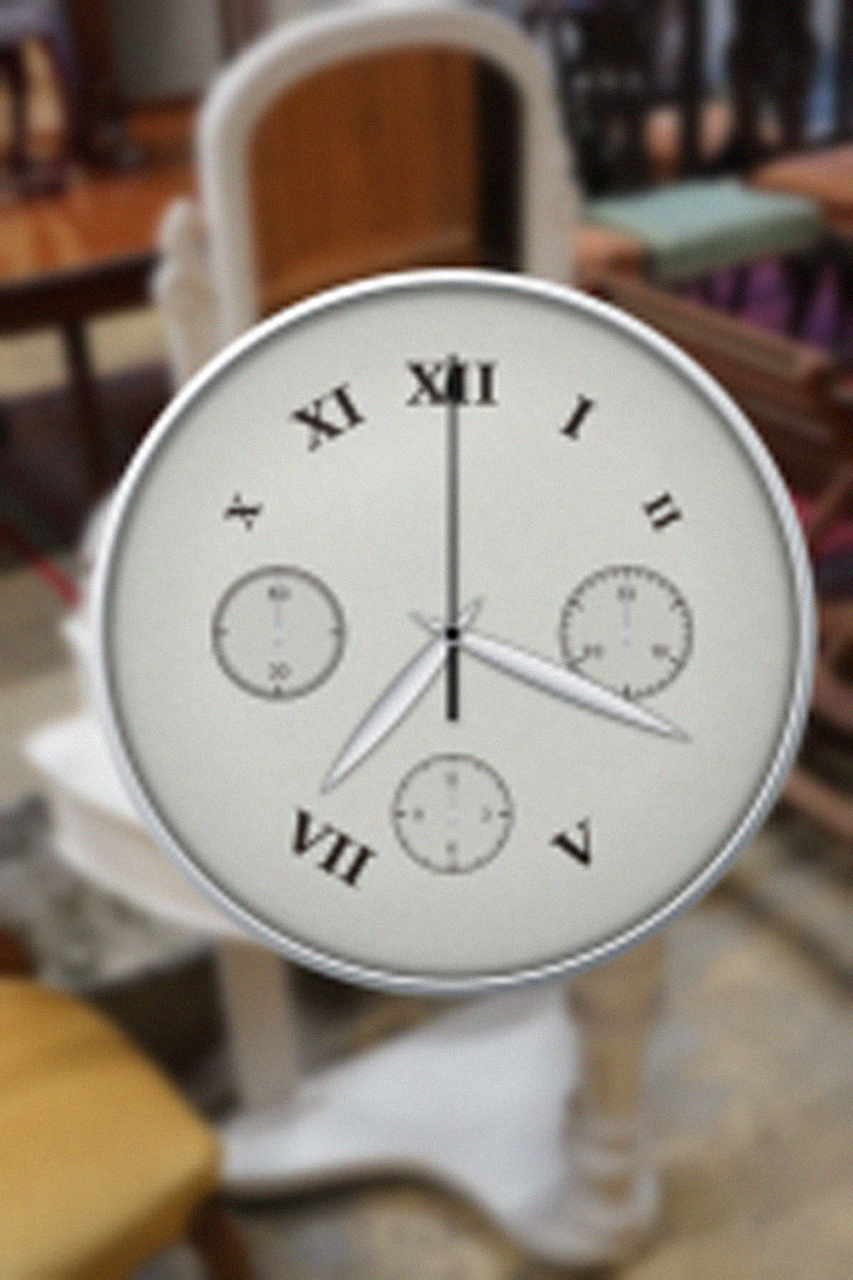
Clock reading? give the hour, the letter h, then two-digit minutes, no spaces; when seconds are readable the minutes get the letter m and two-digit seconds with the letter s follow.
7h19
